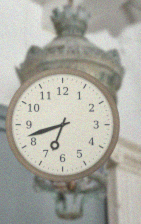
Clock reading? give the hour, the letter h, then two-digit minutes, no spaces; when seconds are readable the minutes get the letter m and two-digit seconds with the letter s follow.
6h42
